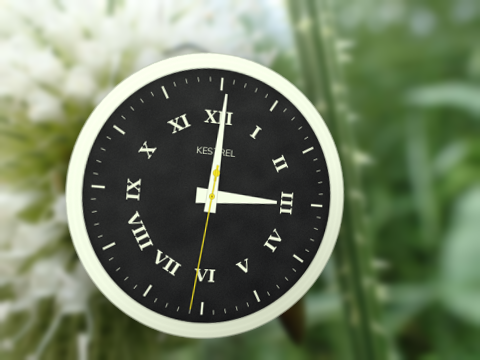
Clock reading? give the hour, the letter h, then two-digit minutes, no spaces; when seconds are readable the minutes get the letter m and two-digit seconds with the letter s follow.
3h00m31s
